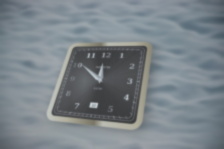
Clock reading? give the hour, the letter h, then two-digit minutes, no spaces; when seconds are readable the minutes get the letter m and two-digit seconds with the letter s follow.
11h51
